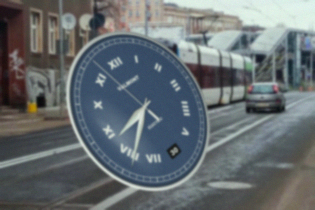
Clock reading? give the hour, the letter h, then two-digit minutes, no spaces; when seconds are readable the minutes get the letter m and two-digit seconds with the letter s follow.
8h38m57s
